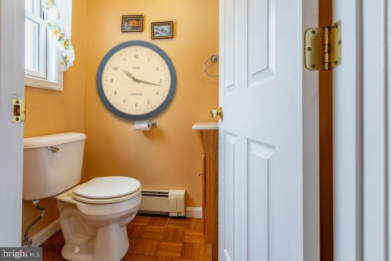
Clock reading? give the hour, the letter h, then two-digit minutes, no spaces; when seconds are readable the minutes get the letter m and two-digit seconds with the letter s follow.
10h17
